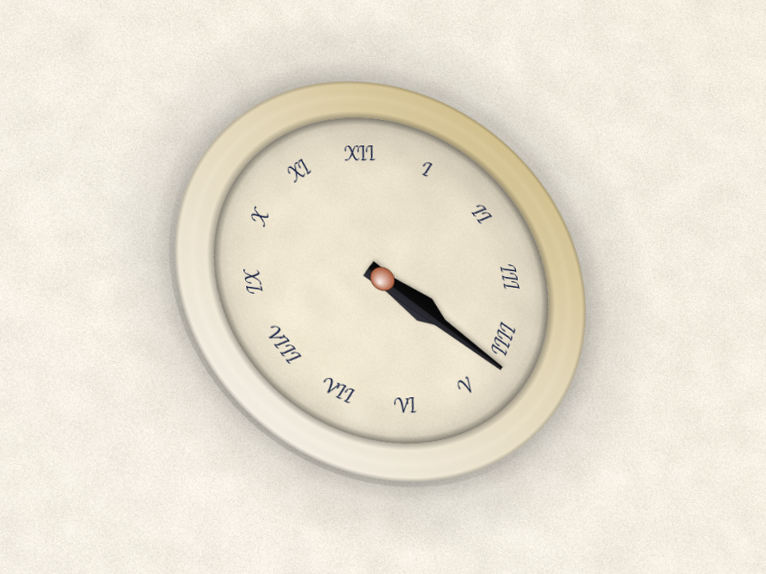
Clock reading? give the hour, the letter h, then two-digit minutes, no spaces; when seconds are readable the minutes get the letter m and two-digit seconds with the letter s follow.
4h22
